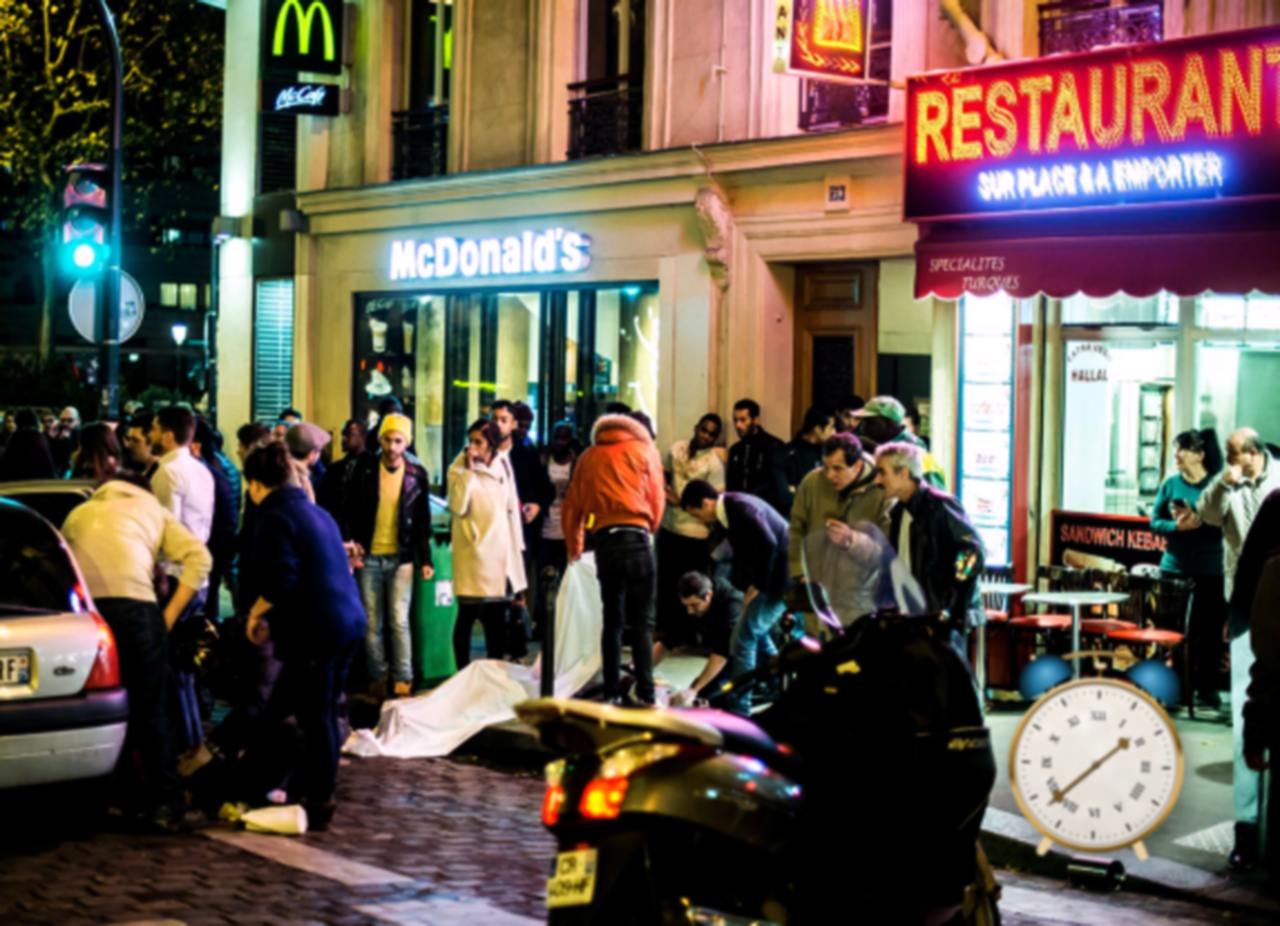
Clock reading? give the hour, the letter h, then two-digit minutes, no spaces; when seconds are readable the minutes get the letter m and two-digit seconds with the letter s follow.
1h38
